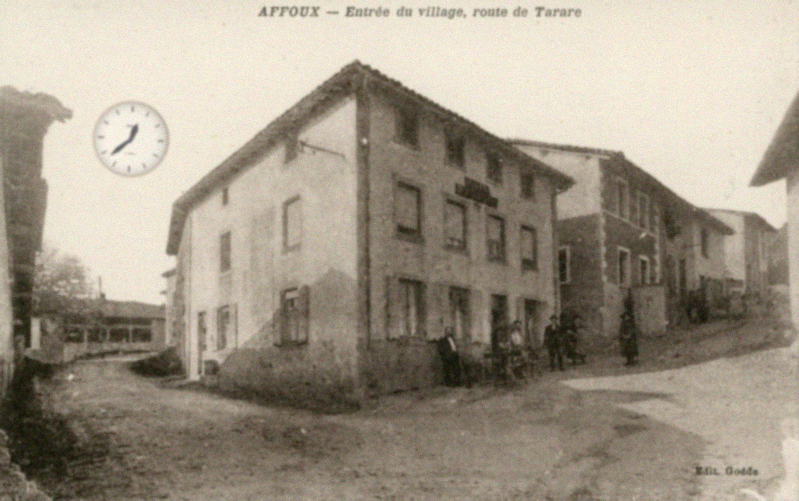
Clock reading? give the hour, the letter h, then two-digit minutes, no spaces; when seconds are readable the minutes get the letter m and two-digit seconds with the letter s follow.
12h38
